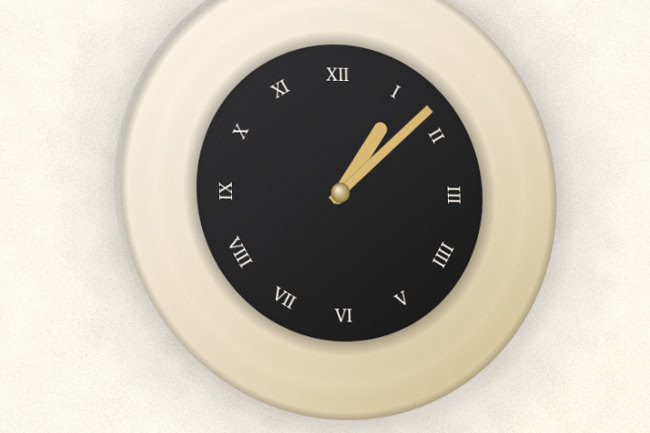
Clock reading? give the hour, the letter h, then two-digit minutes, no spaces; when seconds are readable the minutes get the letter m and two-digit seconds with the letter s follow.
1h08
